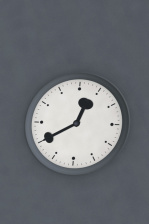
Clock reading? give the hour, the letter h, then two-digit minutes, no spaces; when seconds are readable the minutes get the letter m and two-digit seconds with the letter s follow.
12h40
